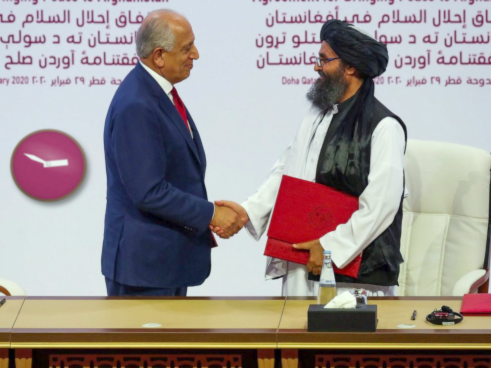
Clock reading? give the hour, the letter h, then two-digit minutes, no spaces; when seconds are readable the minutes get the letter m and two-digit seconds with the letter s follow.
2h49
